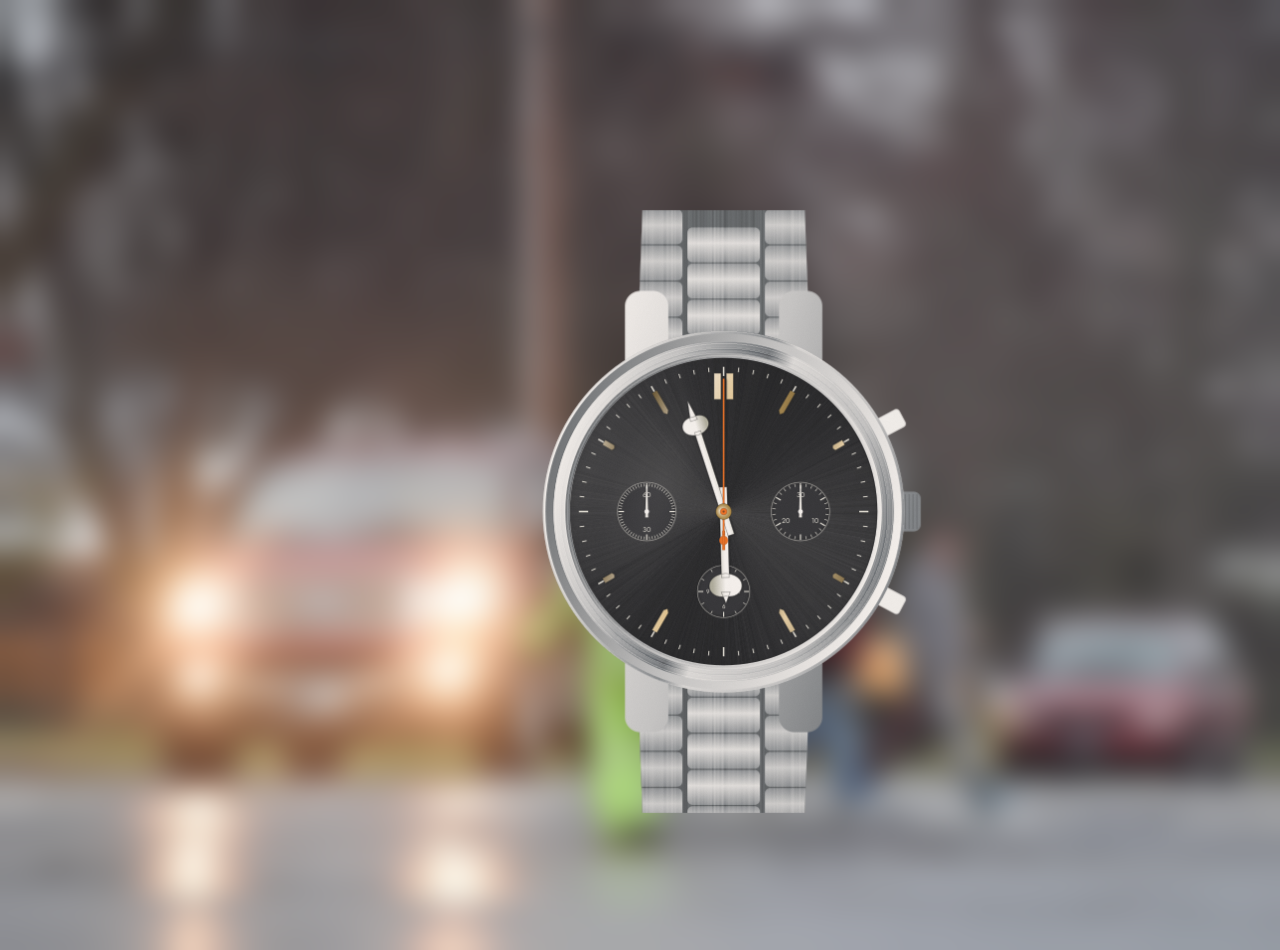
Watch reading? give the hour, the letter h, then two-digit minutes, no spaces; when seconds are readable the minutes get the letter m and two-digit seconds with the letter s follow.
5h57
